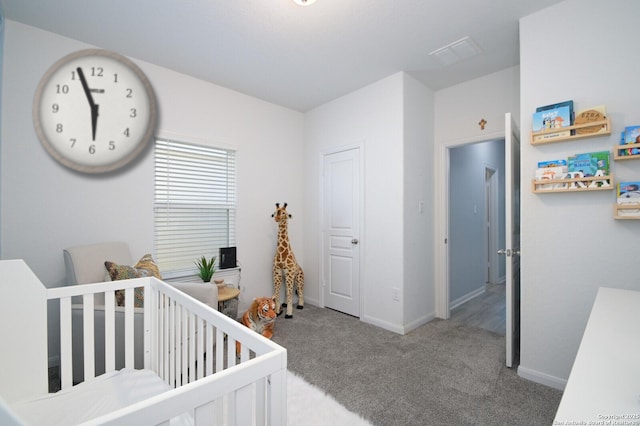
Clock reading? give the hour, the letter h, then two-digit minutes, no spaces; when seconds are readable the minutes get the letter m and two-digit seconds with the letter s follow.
5h56
